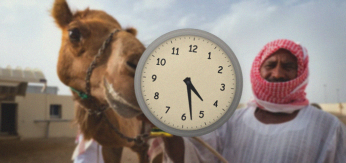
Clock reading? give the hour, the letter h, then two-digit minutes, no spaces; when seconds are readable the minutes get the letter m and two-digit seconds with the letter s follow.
4h28
